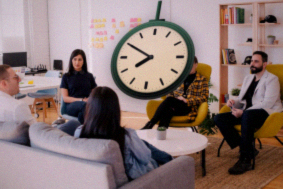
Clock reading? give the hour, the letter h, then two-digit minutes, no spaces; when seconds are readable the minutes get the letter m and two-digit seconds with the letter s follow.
7h50
